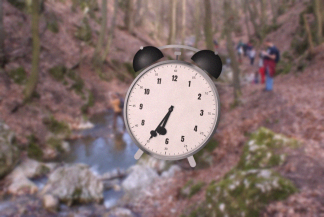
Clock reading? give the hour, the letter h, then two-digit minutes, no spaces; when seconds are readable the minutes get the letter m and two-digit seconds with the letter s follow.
6h35
